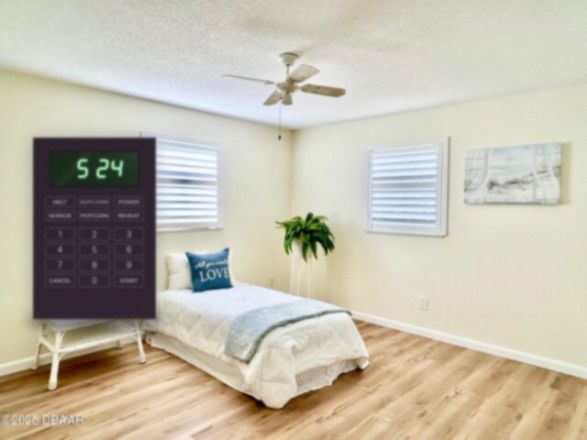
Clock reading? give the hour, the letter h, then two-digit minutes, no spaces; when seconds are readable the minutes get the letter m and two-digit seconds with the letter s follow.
5h24
